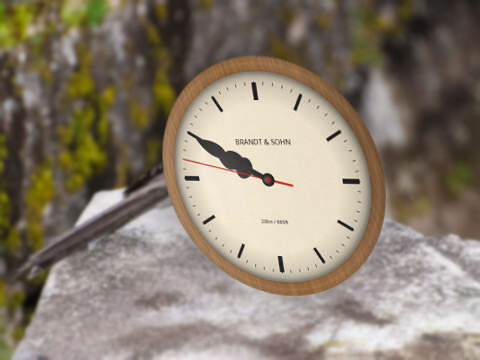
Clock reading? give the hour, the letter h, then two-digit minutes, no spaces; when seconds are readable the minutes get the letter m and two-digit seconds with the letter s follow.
9h49m47s
